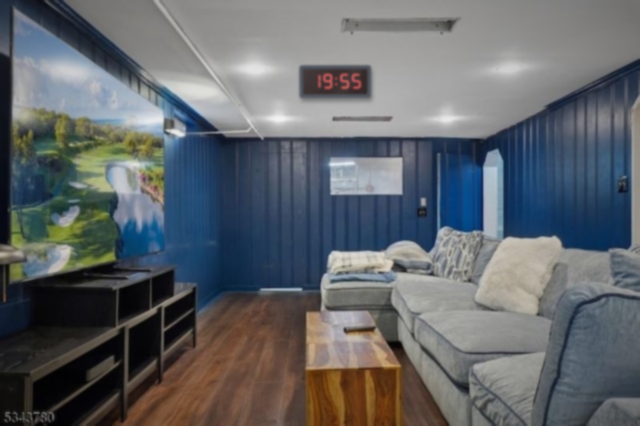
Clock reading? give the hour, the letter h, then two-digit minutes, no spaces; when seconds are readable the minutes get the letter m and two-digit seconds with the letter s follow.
19h55
